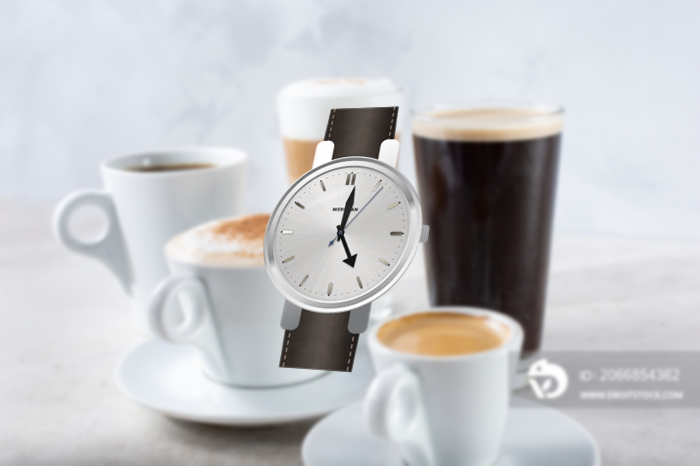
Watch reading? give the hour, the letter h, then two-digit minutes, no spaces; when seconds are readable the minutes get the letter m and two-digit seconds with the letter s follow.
5h01m06s
